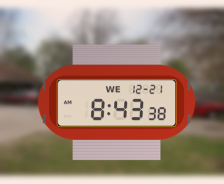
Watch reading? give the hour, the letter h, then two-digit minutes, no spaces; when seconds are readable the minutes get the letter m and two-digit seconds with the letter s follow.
8h43m38s
